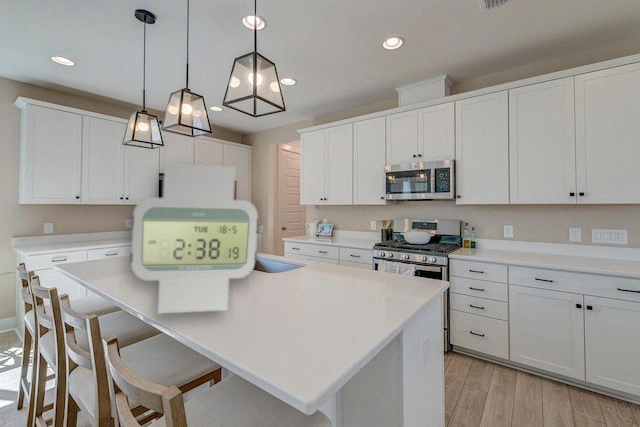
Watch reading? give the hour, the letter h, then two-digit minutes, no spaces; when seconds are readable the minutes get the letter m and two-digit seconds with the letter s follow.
2h38m19s
